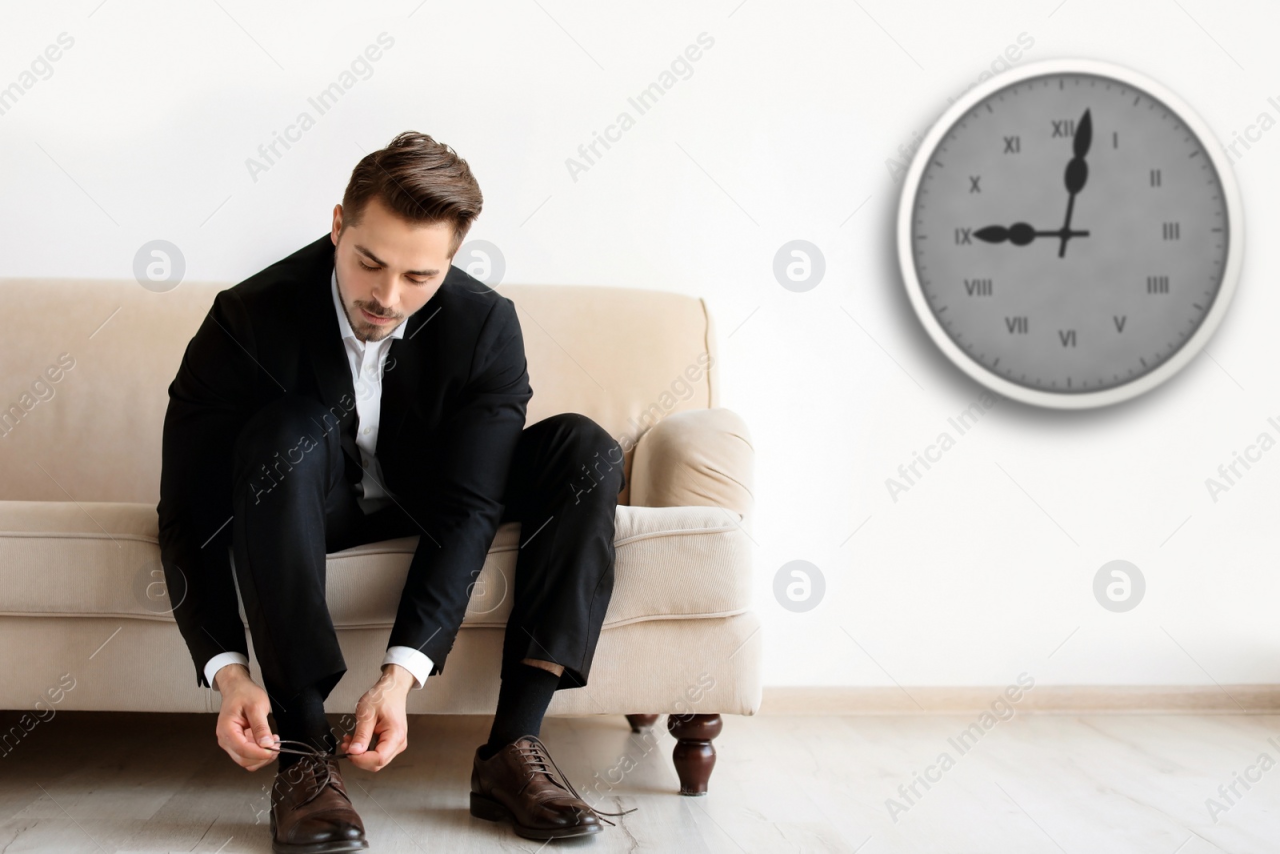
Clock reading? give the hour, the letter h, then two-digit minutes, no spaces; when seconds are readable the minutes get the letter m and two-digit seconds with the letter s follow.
9h02
